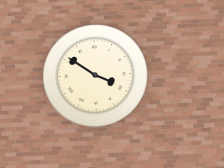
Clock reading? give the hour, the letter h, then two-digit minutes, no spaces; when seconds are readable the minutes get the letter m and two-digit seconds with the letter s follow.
3h51
